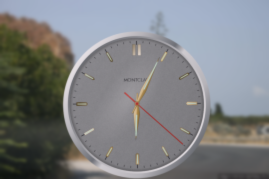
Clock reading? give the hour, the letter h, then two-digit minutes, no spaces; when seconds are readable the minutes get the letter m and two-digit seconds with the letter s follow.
6h04m22s
